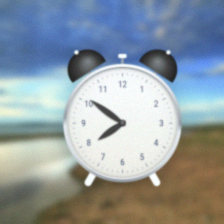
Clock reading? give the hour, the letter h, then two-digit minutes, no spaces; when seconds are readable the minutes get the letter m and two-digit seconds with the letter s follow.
7h51
